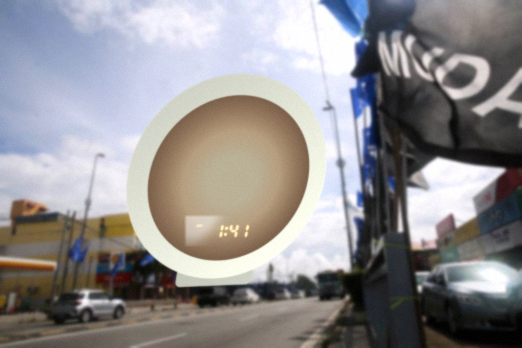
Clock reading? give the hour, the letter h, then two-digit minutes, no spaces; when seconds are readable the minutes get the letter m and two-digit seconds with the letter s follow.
1h41
